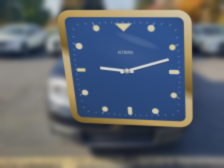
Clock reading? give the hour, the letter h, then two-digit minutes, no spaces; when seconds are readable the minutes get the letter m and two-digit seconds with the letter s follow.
9h12
